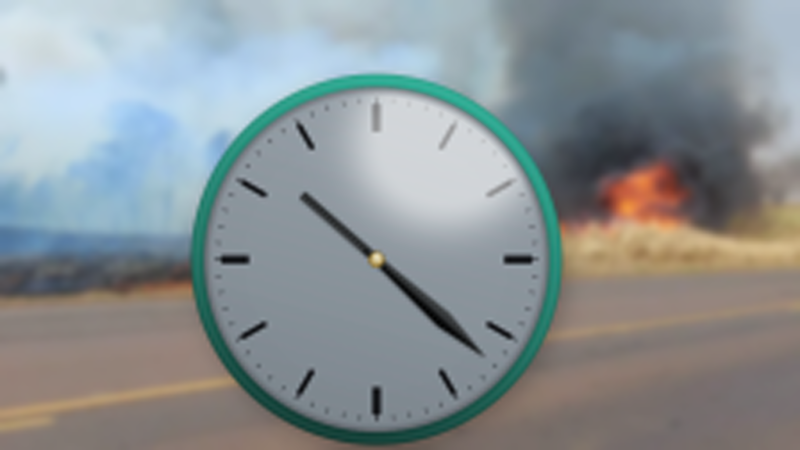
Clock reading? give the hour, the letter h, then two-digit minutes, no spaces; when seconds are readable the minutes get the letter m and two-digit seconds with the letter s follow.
10h22
